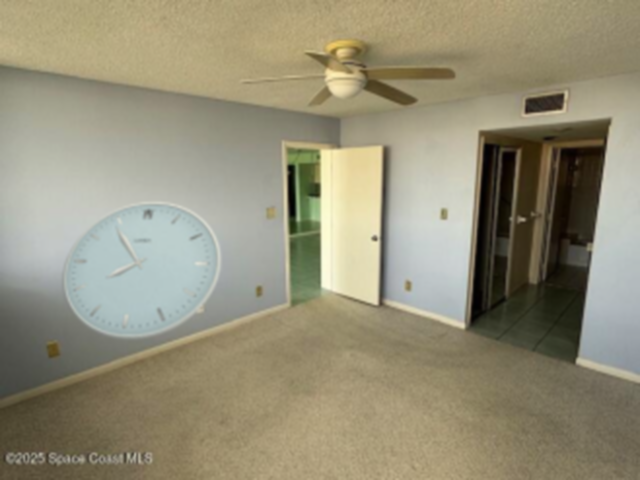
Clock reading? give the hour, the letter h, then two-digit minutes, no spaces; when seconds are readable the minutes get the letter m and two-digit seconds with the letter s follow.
7h54
